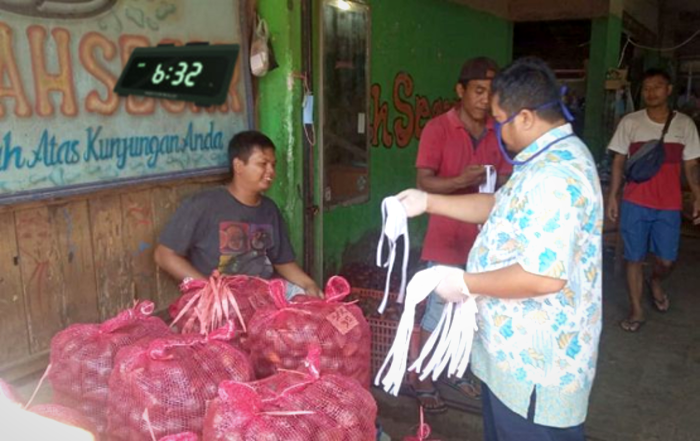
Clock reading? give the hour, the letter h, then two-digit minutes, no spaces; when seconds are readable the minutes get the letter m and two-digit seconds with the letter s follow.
6h32
